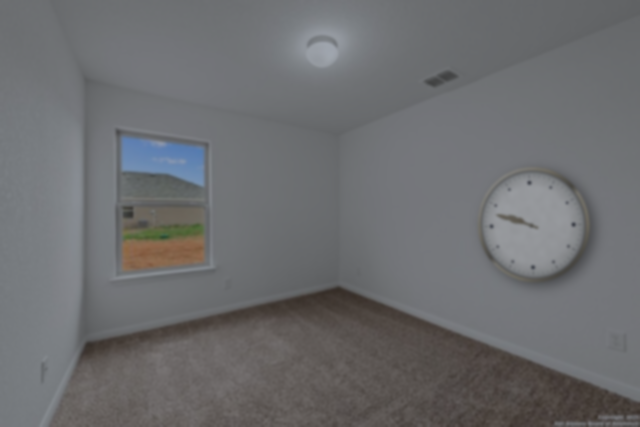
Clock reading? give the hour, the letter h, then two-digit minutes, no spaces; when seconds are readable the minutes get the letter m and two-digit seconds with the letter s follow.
9h48
